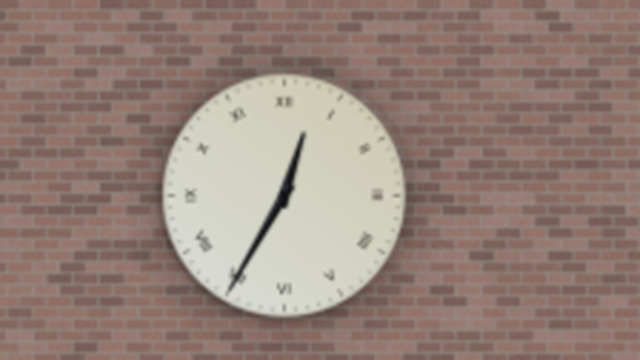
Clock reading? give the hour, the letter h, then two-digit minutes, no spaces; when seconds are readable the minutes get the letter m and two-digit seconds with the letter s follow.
12h35
